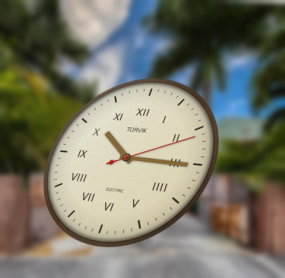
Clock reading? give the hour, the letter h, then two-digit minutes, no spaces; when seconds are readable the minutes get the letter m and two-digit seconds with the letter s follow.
10h15m11s
